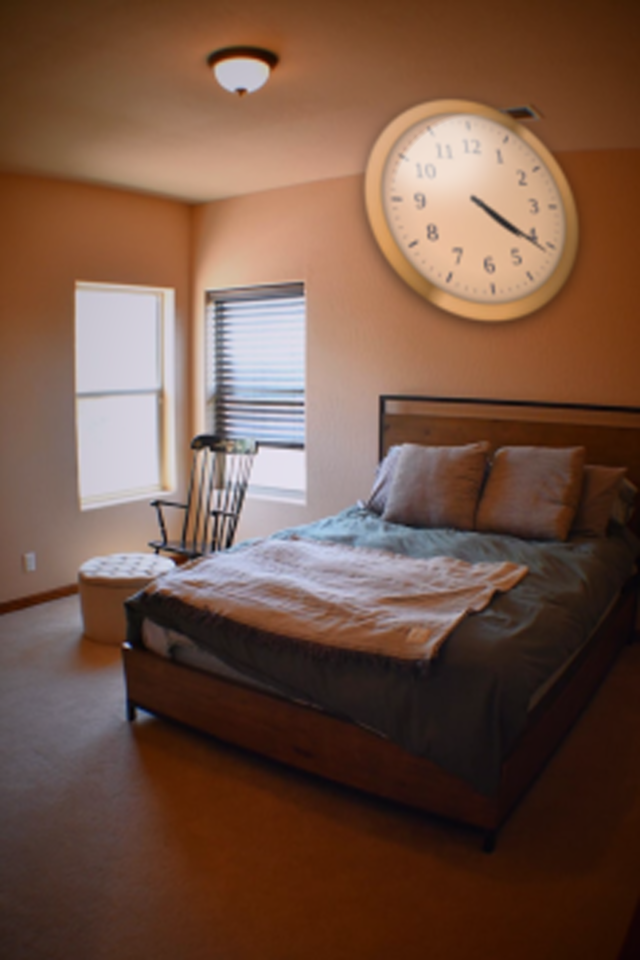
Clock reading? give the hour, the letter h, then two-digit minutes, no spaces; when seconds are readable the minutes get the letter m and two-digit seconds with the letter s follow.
4h21
